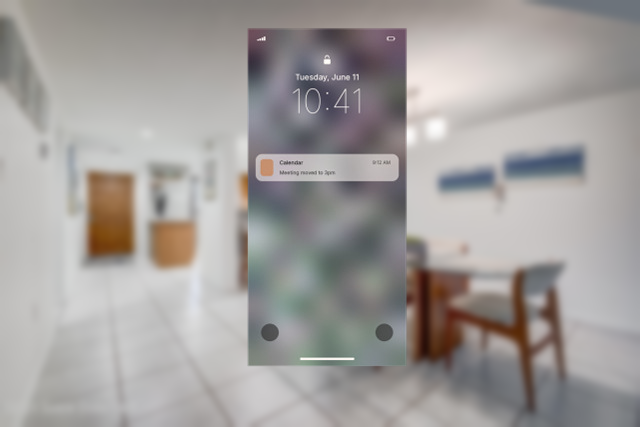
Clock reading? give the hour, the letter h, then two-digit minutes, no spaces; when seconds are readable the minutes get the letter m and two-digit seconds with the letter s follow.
10h41
